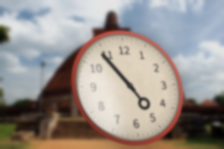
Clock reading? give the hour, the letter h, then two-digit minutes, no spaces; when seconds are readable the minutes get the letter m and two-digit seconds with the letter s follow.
4h54
